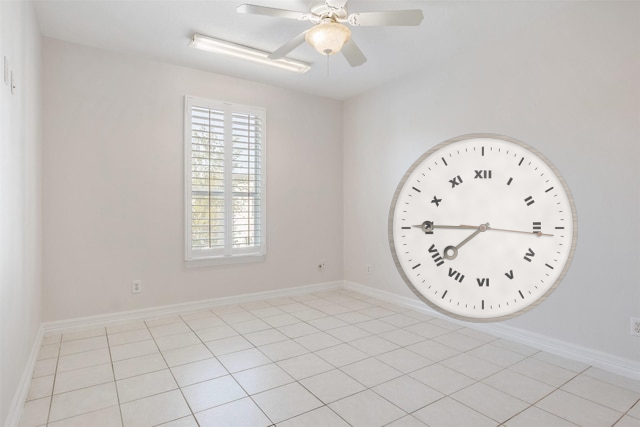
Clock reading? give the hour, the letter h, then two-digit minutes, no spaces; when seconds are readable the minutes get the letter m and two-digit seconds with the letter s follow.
7h45m16s
